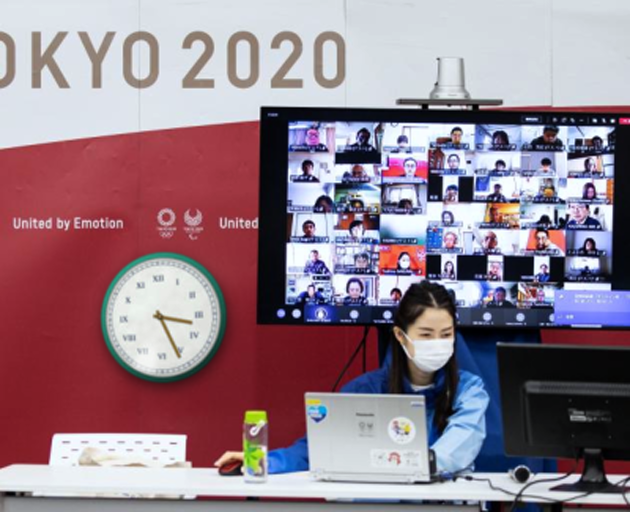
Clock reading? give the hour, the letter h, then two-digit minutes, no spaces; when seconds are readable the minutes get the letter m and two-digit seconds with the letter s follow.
3h26
